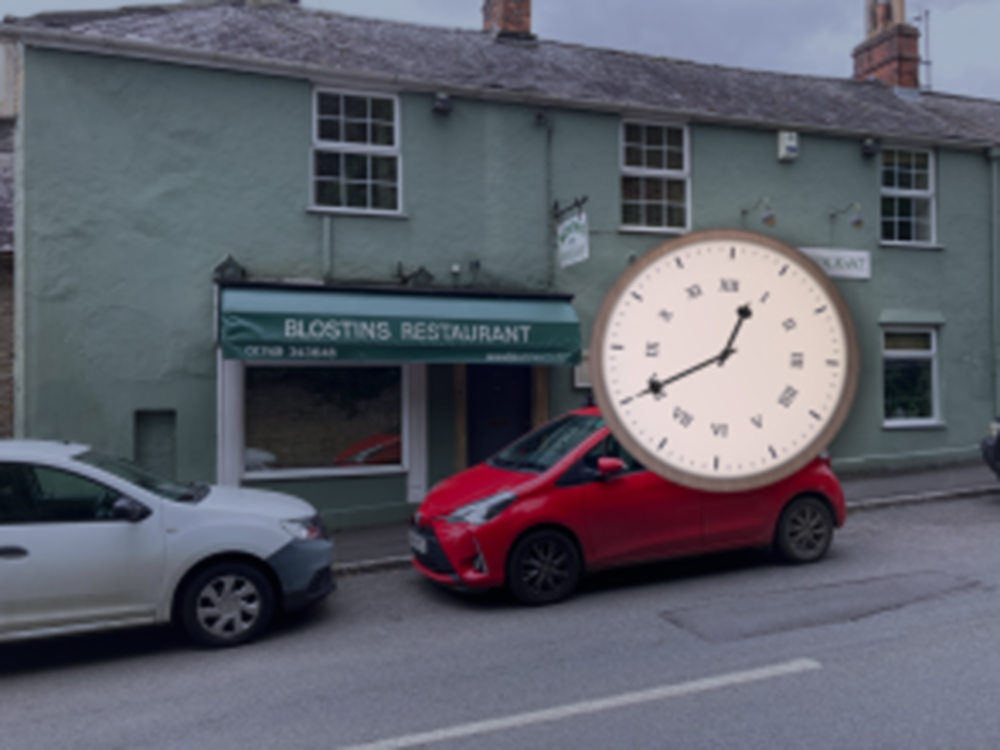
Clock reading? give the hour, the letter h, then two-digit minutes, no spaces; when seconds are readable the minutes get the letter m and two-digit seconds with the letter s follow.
12h40
